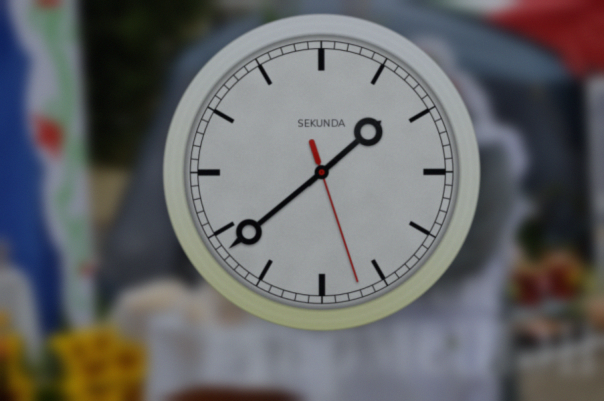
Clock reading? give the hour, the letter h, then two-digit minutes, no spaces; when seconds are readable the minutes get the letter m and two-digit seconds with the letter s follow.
1h38m27s
